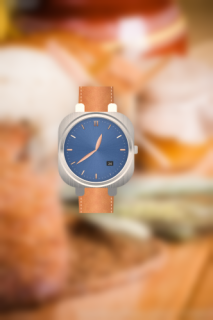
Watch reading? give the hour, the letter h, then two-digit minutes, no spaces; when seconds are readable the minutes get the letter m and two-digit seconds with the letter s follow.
12h39
